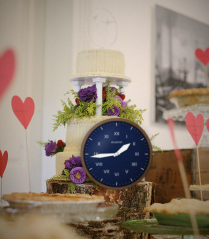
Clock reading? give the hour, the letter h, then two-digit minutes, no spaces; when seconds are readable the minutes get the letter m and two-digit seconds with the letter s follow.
1h44
